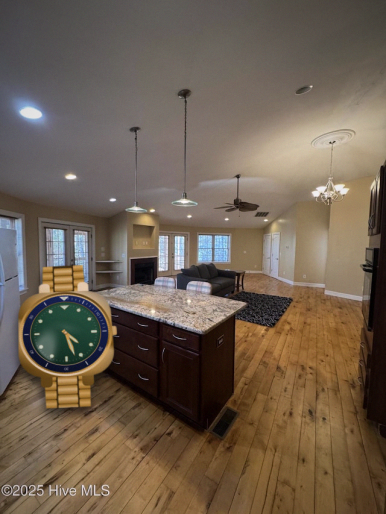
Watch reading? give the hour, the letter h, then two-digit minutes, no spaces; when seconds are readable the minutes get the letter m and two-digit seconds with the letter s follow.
4h27
